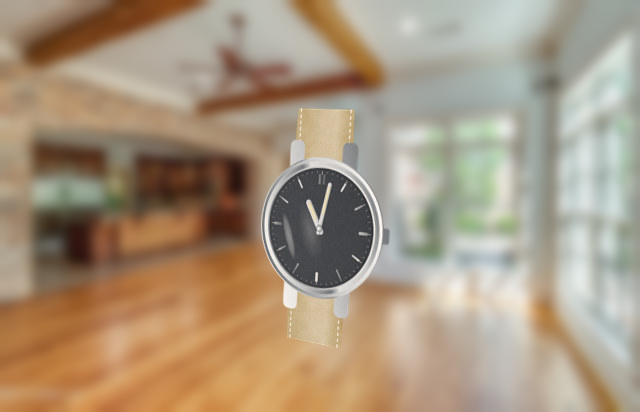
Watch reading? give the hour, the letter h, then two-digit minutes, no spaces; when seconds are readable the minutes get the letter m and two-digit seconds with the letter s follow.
11h02
